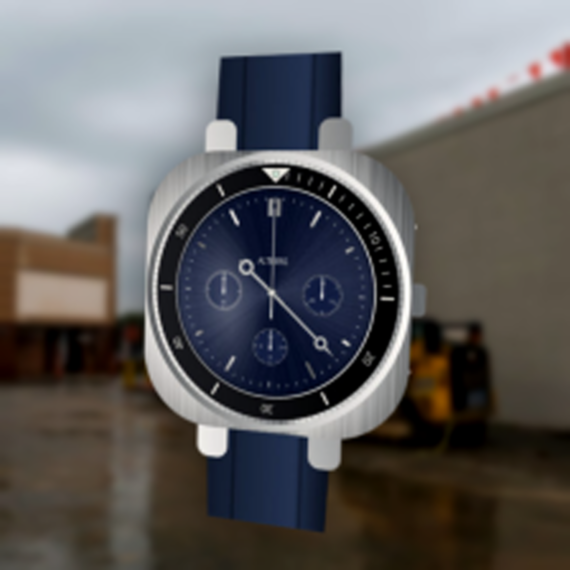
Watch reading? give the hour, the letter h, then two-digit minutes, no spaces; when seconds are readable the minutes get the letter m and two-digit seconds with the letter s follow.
10h22
